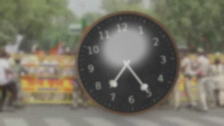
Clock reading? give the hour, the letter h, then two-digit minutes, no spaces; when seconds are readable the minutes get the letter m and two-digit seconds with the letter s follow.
7h25
